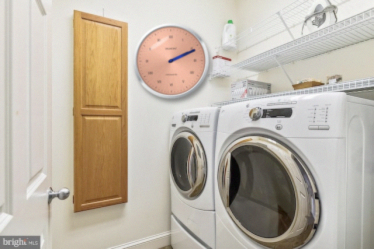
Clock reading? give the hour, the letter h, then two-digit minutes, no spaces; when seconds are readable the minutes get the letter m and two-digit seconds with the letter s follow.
2h11
